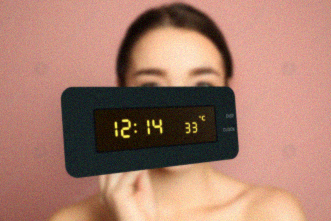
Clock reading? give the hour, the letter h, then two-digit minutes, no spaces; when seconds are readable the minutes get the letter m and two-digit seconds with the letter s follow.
12h14
